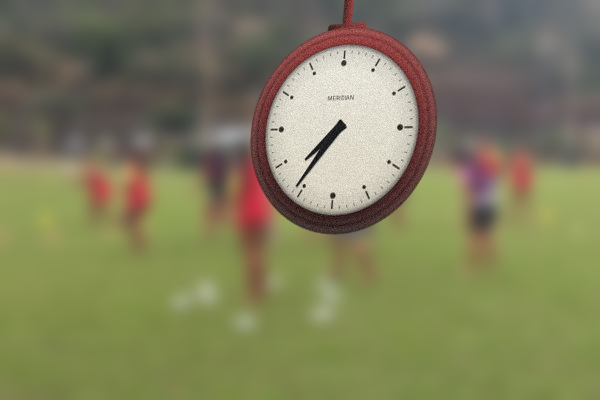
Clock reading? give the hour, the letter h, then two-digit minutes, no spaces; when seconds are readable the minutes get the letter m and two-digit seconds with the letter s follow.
7h36
